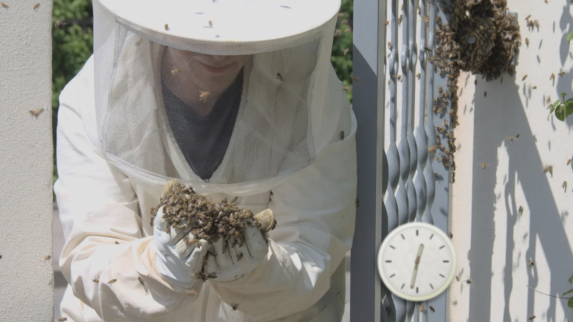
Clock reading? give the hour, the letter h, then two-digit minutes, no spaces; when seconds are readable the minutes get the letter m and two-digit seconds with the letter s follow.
12h32
